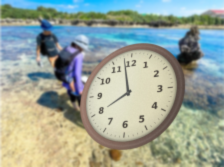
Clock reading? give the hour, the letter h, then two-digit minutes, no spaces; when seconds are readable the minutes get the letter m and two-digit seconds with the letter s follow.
7h58
